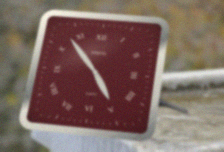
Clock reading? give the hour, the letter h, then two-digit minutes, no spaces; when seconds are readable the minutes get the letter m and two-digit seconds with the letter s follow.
4h53
